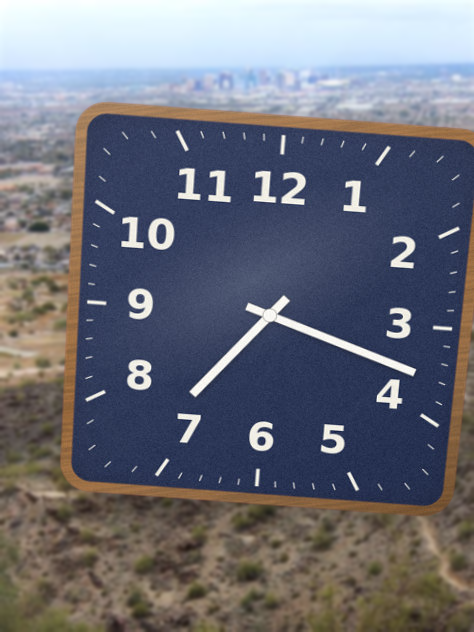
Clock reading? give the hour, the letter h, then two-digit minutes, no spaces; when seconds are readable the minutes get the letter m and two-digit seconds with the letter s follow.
7h18
